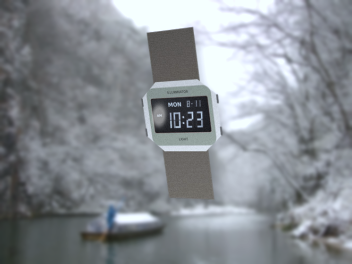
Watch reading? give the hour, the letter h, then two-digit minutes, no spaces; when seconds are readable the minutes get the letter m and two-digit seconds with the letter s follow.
10h23
